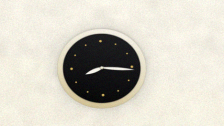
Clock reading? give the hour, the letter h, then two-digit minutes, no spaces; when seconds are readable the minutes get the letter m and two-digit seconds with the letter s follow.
8h16
